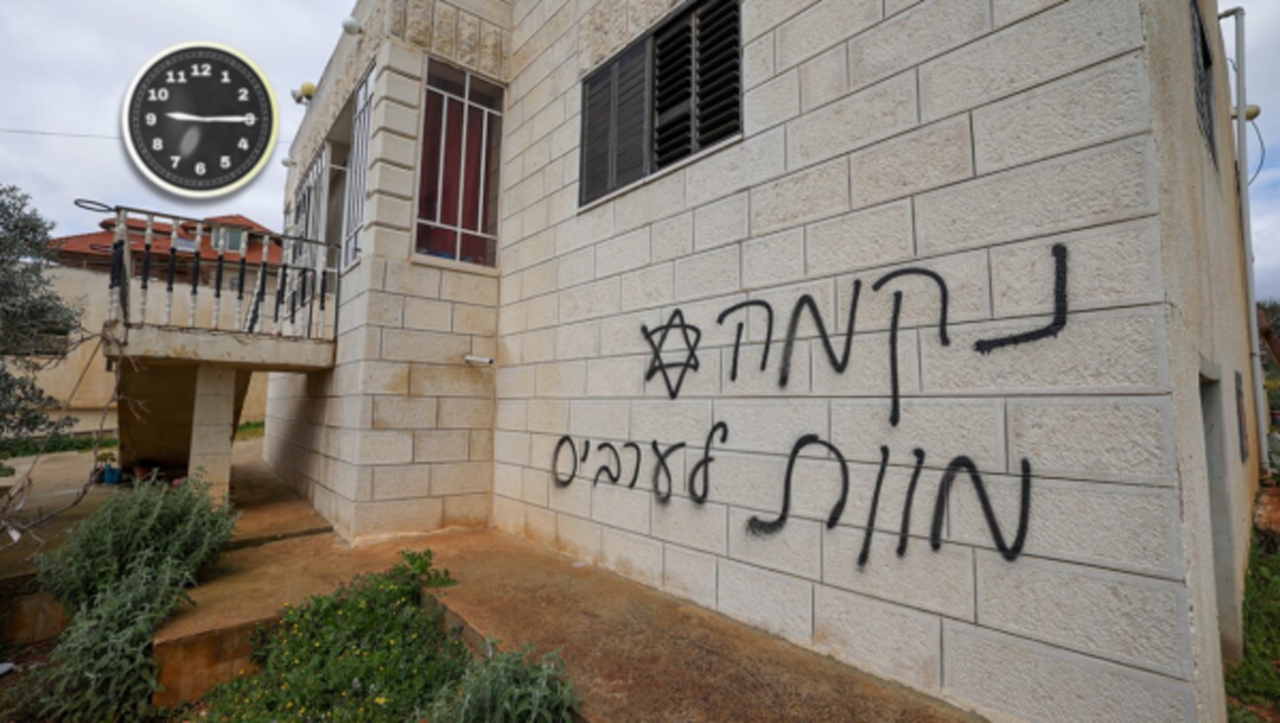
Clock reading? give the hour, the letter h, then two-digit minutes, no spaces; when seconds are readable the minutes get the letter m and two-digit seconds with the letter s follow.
9h15
